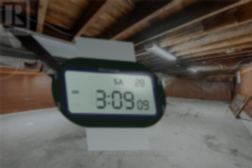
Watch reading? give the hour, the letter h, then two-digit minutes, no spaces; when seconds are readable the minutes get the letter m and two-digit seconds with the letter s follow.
3h09
